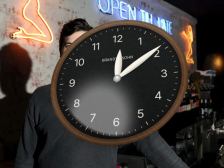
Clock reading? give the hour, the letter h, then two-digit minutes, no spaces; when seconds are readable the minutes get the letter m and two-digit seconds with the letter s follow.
12h09
